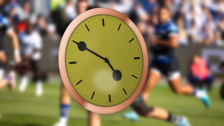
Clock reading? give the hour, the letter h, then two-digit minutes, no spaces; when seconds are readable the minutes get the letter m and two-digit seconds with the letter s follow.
4h50
